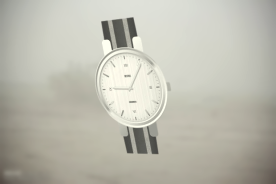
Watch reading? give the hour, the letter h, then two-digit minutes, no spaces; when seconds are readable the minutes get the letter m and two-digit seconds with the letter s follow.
9h06
